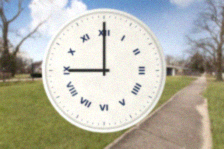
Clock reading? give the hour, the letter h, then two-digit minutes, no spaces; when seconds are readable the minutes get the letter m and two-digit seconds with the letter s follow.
9h00
